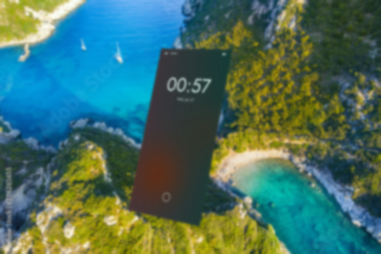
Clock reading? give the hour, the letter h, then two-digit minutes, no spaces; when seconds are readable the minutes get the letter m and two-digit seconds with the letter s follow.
0h57
